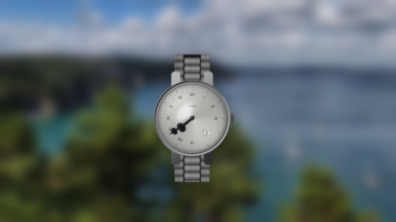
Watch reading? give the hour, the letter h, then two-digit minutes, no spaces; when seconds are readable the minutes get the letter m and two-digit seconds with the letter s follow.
7h39
